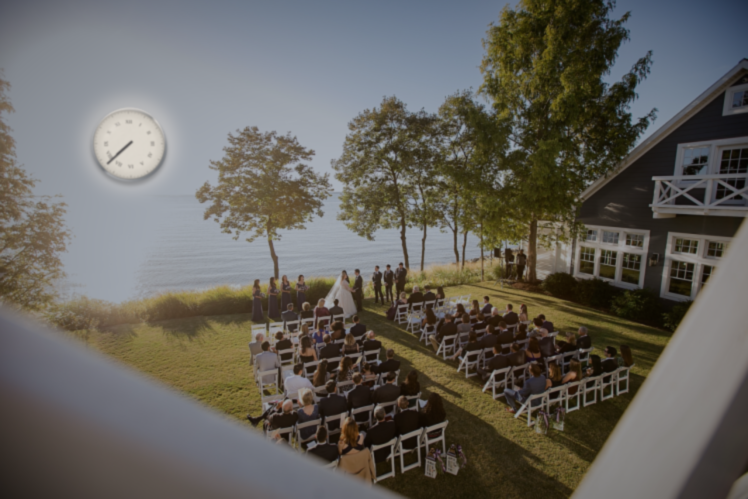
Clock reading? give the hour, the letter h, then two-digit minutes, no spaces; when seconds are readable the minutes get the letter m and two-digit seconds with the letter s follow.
7h38
